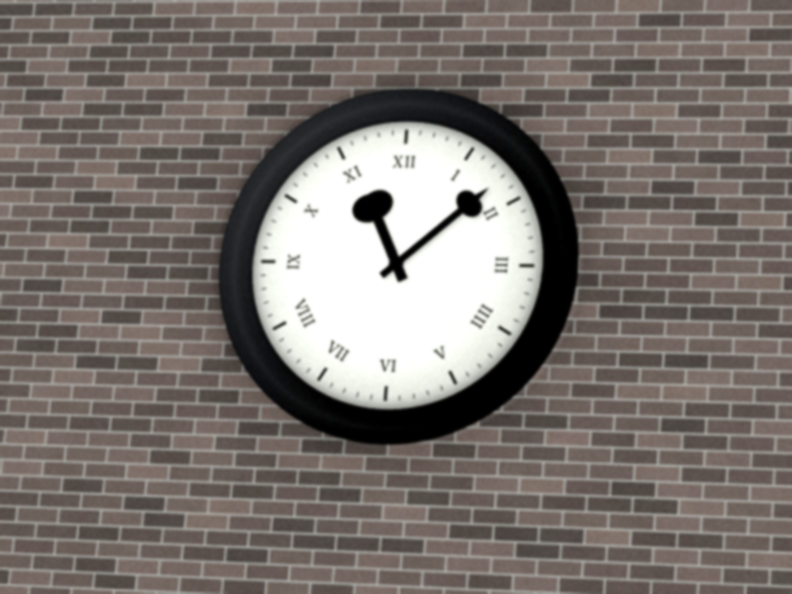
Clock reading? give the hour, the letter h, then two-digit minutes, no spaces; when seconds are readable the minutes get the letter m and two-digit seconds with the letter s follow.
11h08
